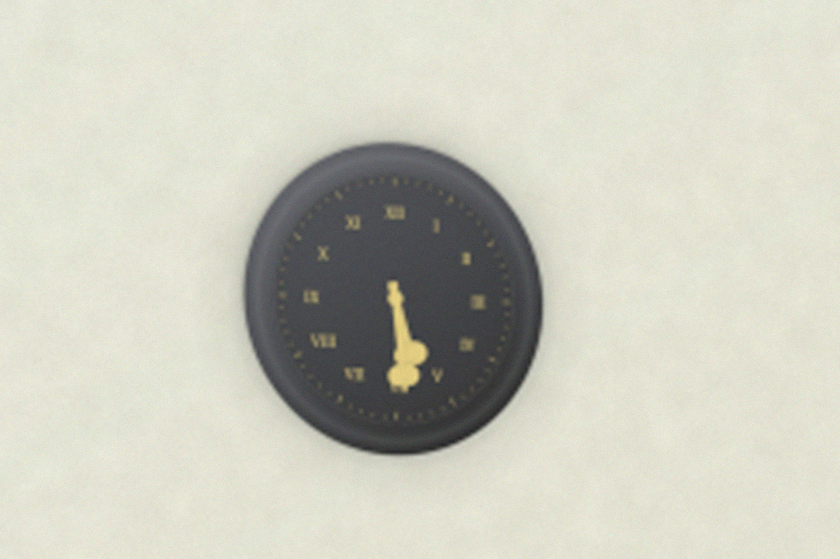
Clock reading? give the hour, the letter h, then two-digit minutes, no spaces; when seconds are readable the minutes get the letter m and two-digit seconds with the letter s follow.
5h29
